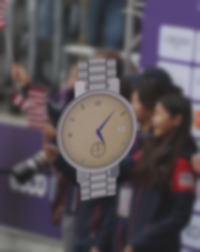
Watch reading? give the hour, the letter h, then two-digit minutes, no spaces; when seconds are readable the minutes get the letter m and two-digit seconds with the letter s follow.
5h07
